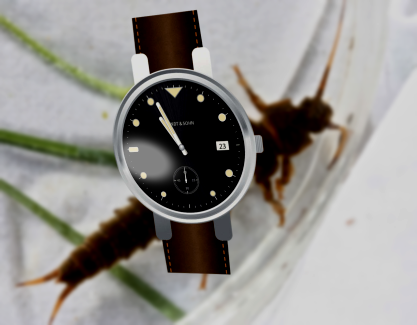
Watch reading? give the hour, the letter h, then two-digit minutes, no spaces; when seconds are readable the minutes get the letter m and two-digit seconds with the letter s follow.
10h56
